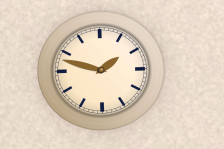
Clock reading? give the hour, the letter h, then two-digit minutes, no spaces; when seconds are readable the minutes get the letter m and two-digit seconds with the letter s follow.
1h48
